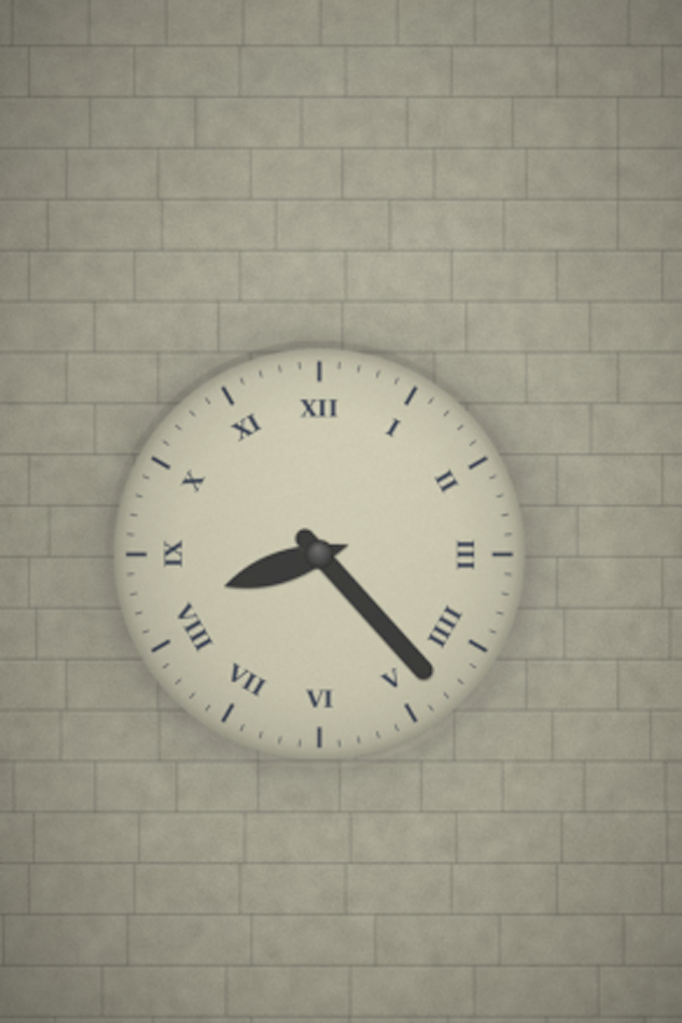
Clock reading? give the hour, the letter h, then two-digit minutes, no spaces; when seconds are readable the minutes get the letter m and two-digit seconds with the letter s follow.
8h23
